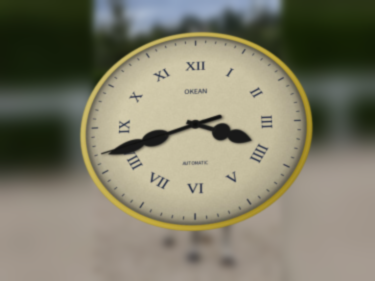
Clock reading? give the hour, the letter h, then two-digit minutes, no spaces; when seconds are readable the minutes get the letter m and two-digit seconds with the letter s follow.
3h41m42s
